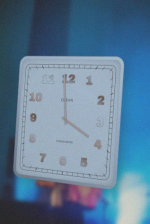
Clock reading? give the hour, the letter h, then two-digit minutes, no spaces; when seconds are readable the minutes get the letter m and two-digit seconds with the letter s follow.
3h59
